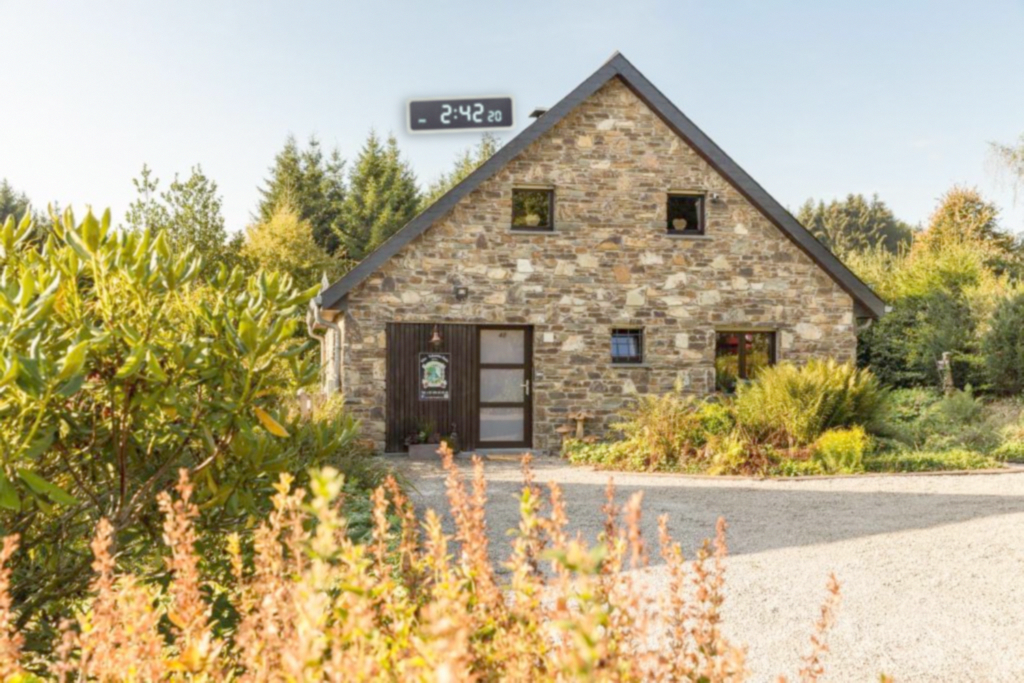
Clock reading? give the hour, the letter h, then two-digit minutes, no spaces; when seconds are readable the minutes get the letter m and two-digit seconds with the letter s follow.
2h42
